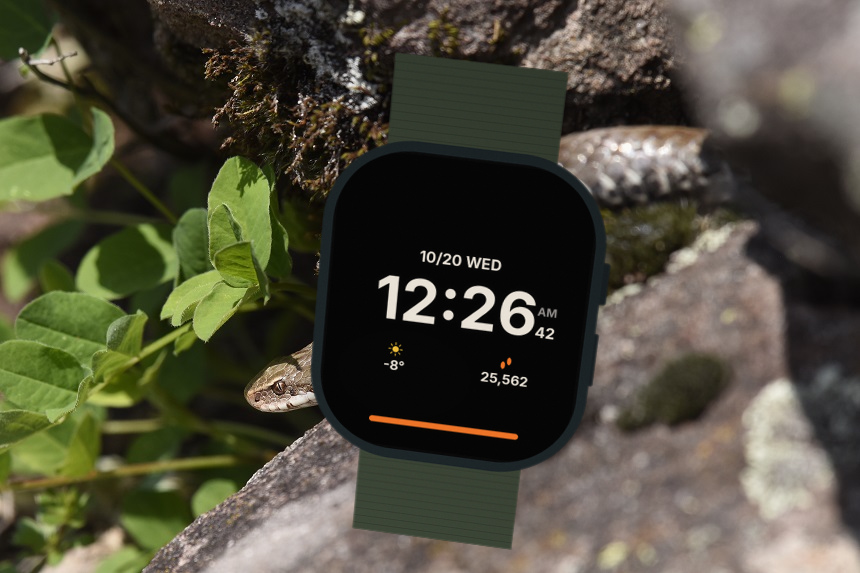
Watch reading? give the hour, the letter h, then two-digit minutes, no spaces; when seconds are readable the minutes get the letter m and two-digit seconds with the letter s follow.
12h26m42s
